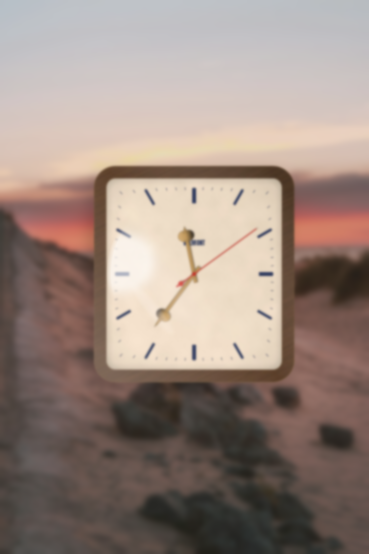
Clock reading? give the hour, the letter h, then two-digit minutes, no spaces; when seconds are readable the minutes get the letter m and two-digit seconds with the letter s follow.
11h36m09s
